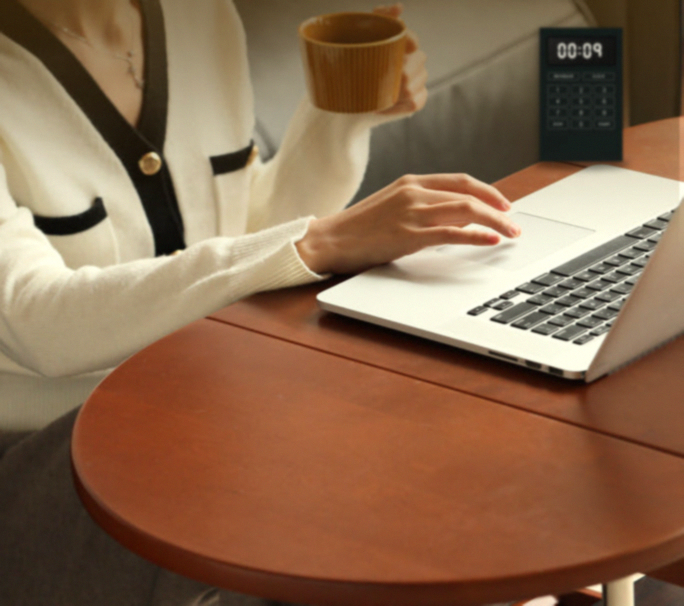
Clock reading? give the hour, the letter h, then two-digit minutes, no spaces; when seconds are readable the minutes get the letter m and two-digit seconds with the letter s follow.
0h09
